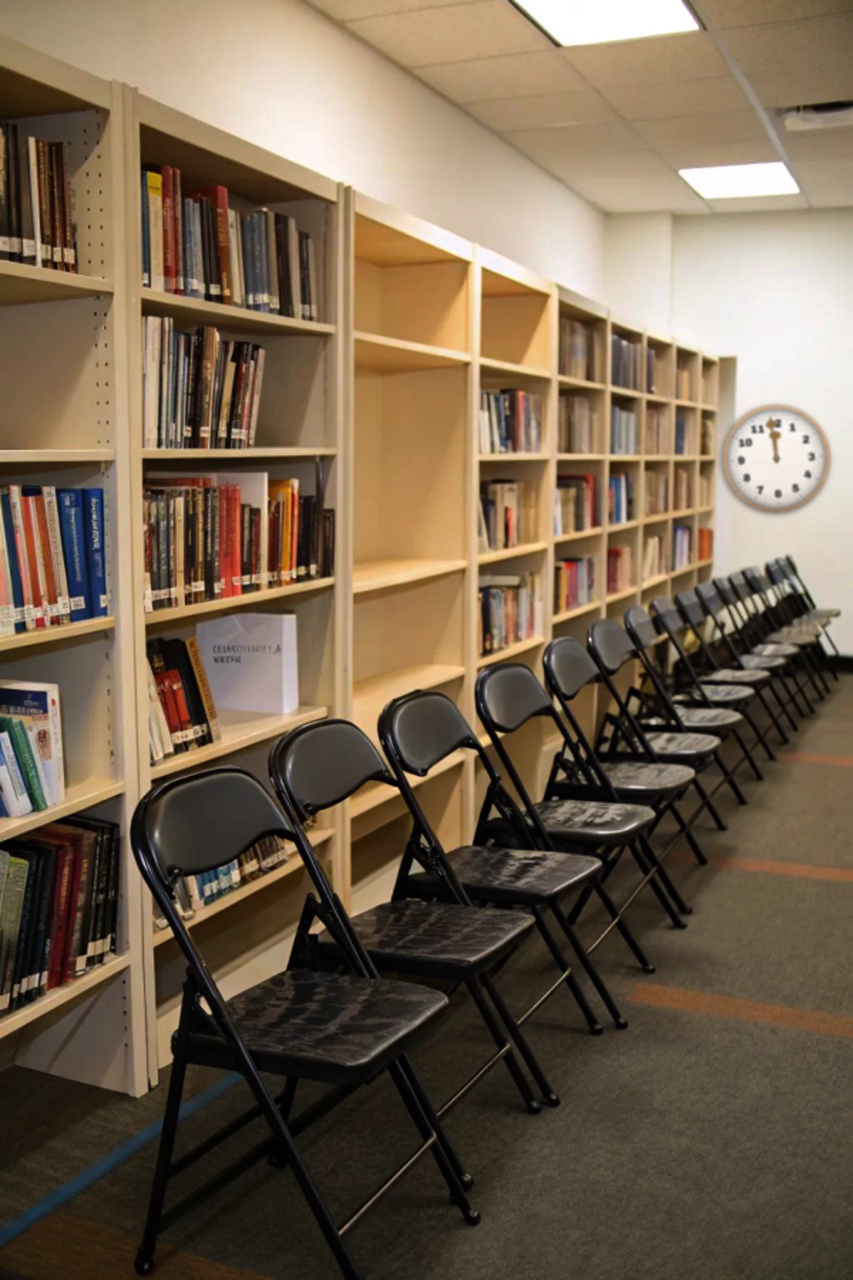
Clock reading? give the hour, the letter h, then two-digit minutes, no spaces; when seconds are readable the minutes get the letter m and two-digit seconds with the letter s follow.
11h59
